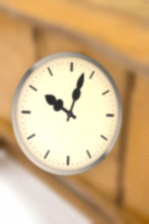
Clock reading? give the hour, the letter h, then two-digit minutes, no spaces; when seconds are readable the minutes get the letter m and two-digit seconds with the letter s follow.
10h03
